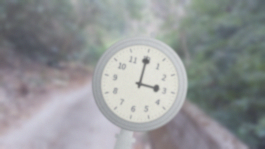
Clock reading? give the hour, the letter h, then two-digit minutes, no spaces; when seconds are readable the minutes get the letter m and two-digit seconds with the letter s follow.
3h00
